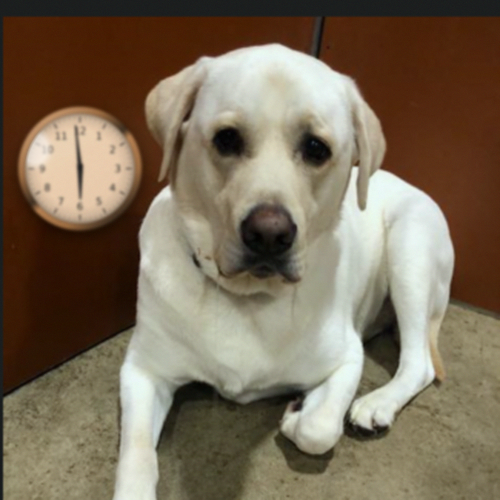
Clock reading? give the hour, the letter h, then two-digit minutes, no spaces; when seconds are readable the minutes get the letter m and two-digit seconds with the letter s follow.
5h59
